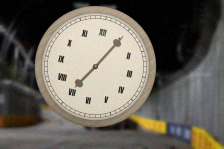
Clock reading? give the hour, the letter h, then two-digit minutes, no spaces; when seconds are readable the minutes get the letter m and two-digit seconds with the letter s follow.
7h05
